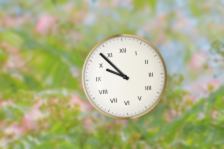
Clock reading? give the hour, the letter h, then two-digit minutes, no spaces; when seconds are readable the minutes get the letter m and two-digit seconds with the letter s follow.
9h53
